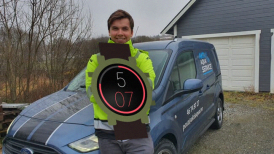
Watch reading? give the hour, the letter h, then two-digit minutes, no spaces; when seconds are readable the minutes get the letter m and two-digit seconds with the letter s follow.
5h07
